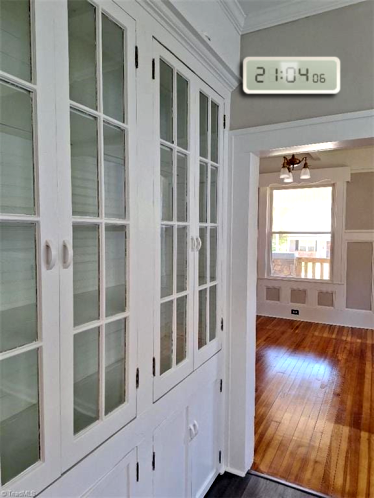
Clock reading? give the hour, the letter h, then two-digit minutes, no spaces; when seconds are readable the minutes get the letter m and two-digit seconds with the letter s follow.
21h04m06s
